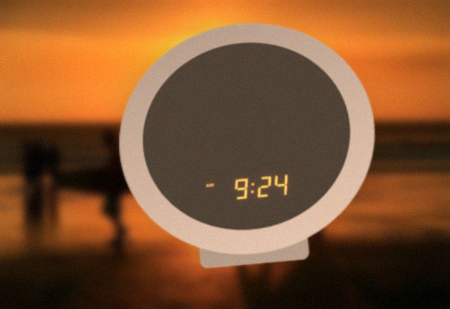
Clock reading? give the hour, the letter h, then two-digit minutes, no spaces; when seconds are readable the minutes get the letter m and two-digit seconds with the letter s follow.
9h24
